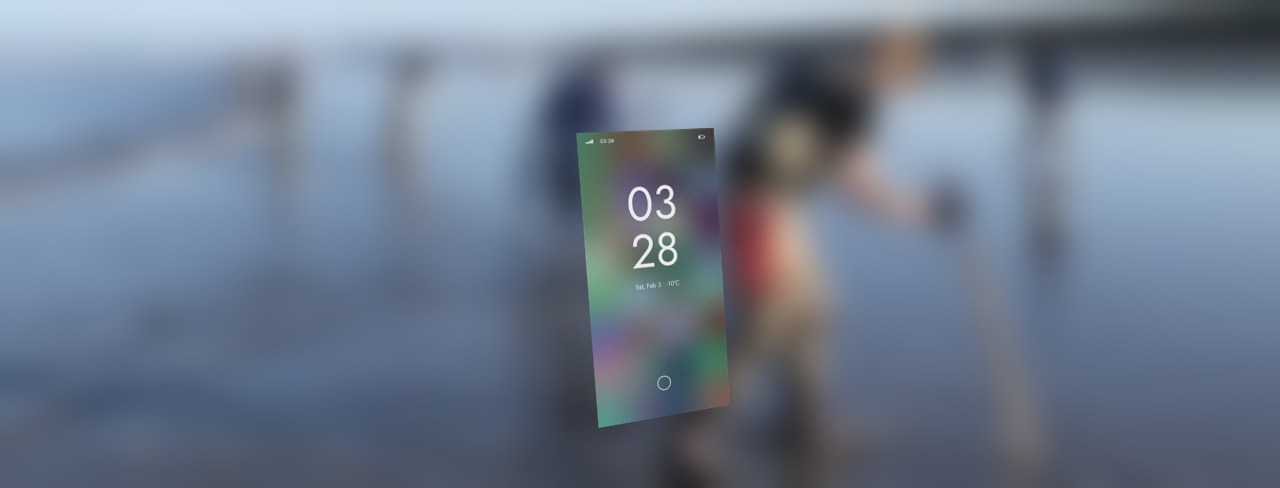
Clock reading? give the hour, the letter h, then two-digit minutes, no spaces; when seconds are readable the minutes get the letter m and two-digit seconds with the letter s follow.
3h28
